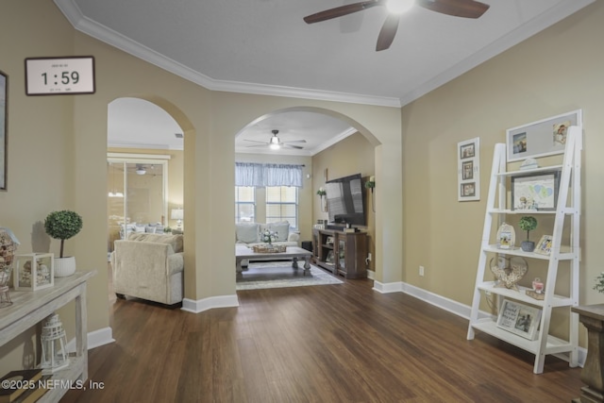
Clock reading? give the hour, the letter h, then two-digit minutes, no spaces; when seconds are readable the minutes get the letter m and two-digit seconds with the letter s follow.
1h59
